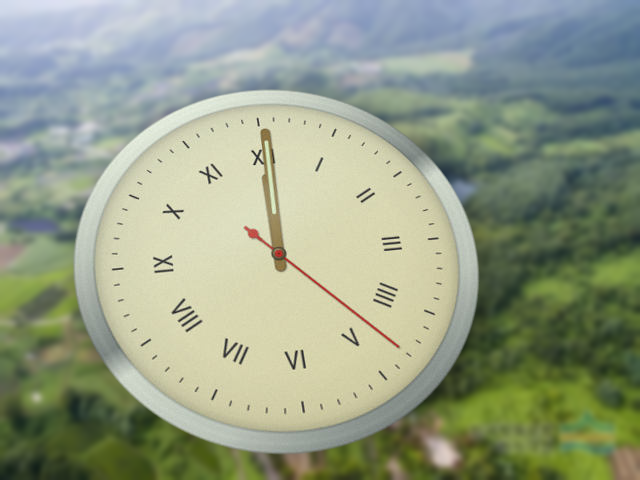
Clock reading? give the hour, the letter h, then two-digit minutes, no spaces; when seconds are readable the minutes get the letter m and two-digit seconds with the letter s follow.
12h00m23s
